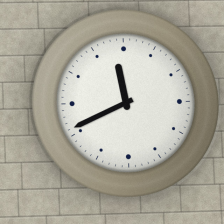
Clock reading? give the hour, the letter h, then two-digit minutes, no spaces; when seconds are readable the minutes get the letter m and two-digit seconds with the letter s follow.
11h41
